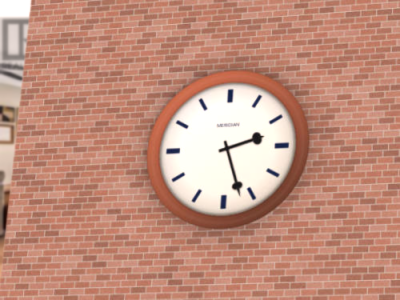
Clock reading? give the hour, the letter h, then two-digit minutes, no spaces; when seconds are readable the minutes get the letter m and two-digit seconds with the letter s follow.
2h27
